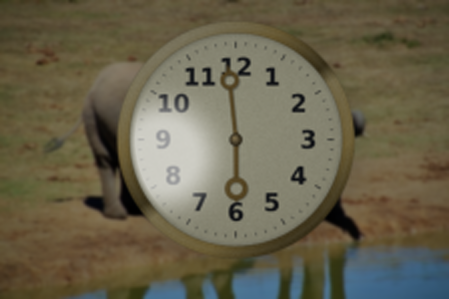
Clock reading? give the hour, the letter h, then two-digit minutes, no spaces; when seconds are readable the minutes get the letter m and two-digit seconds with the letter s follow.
5h59
